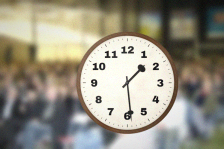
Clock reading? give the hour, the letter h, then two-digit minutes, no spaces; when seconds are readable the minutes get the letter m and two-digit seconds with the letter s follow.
1h29
